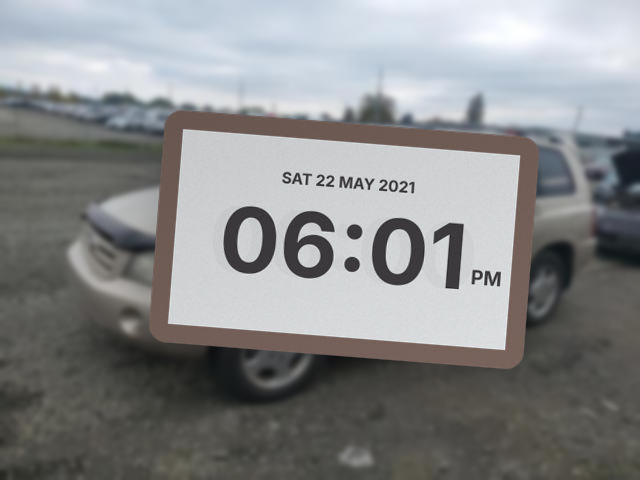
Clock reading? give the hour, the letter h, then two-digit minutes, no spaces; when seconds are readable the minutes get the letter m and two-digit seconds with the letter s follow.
6h01
